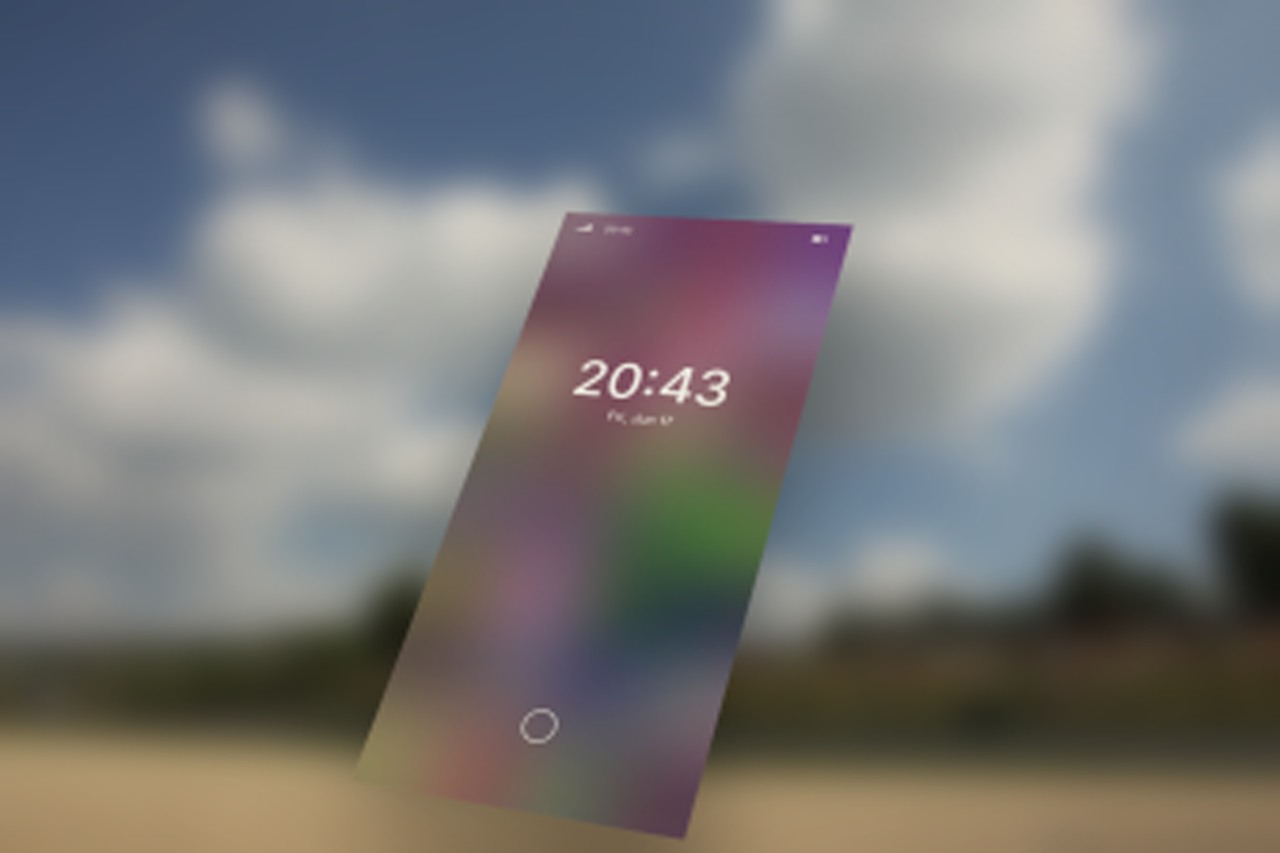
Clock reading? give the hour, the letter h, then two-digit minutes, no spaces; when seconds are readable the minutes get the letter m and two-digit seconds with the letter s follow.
20h43
